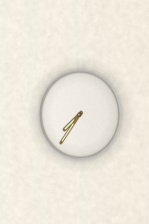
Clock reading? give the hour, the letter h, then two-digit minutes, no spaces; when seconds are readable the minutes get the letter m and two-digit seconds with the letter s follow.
7h36
